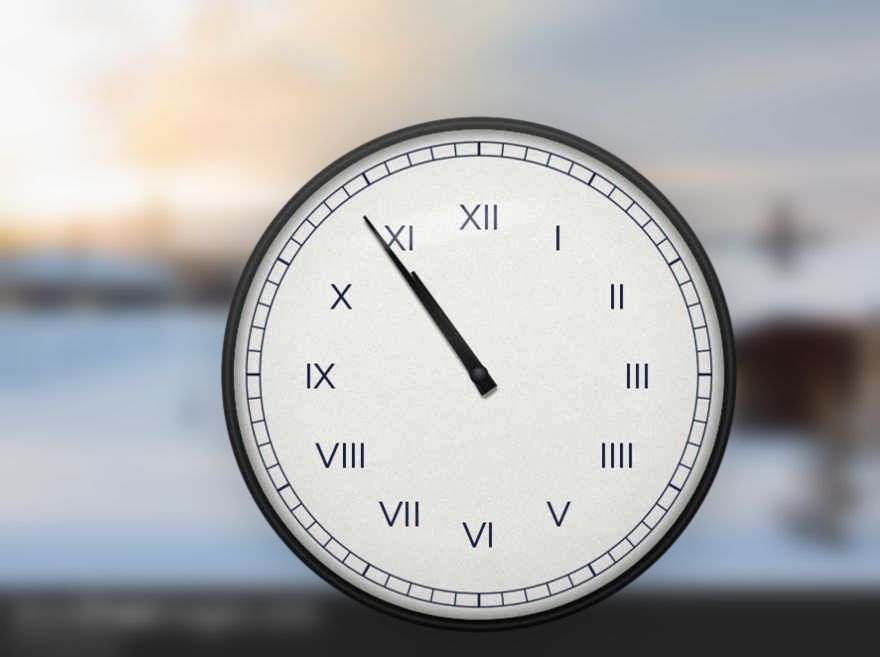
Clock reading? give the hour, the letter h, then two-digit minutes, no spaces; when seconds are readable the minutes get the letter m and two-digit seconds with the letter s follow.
10h54
